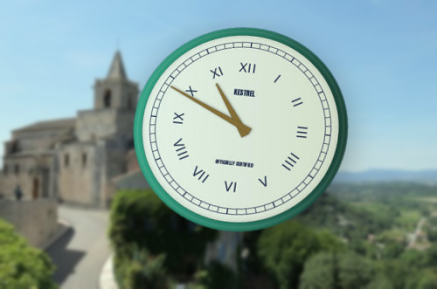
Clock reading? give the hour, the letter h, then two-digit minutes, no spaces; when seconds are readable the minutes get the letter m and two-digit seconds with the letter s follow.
10h49
